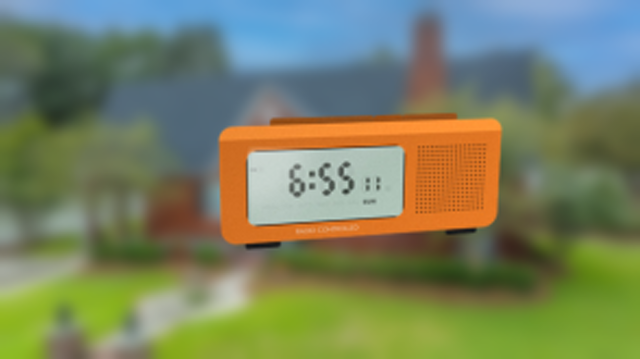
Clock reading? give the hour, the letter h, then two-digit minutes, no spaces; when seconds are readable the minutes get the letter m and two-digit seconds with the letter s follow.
6h55m11s
